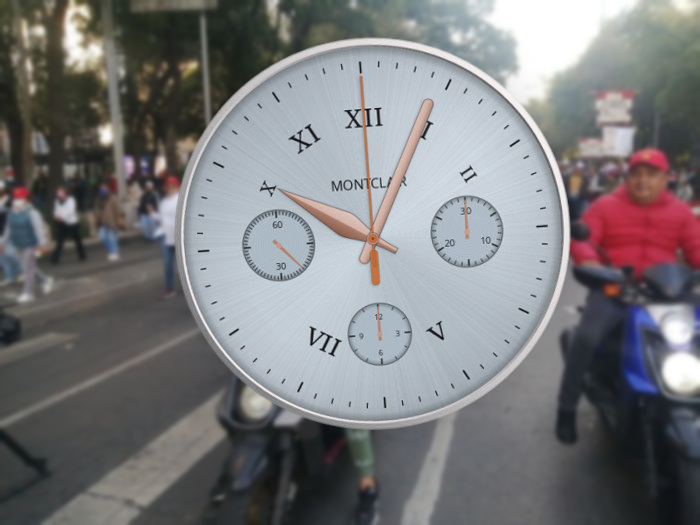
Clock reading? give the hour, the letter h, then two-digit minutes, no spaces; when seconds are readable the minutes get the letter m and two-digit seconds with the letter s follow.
10h04m23s
